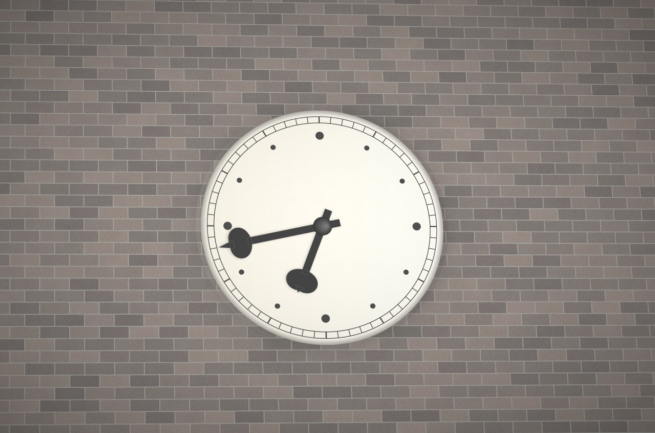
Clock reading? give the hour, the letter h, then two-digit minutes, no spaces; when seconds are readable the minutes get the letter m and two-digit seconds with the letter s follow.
6h43
